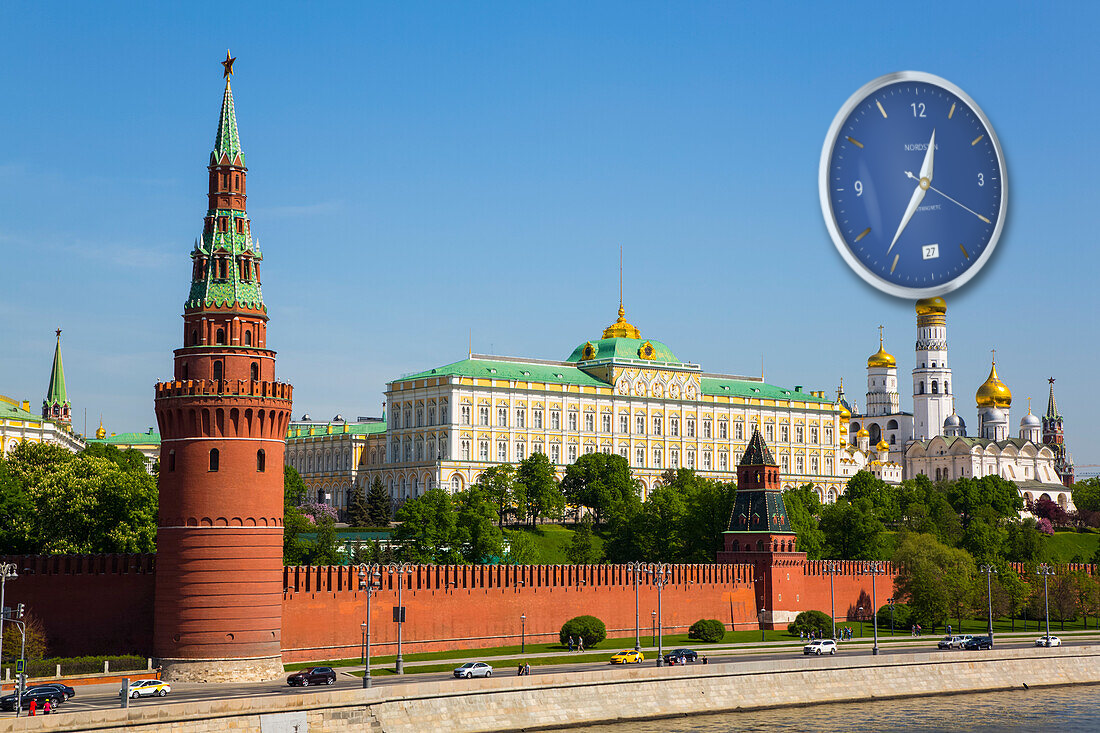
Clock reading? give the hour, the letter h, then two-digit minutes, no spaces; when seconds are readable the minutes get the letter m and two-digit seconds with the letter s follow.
12h36m20s
